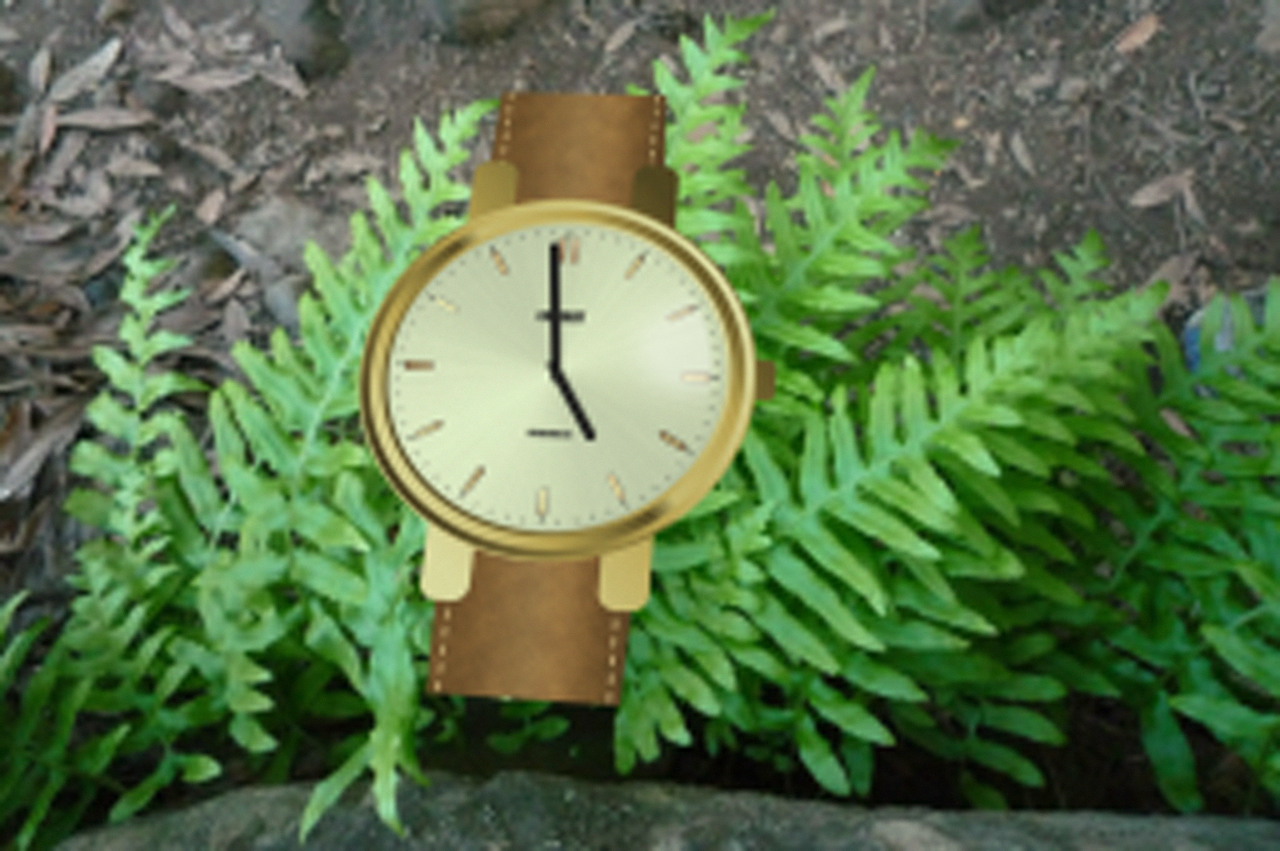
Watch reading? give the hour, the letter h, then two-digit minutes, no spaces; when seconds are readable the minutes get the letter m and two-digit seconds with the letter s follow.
4h59
